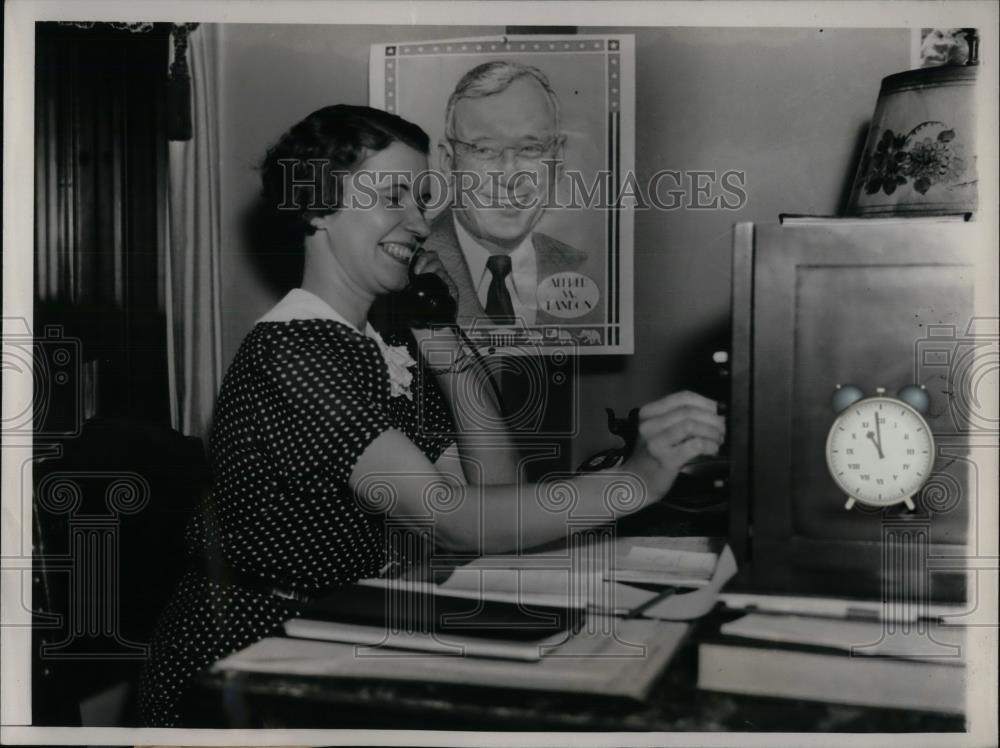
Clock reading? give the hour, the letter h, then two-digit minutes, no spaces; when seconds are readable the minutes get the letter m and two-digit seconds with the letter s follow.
10h59
